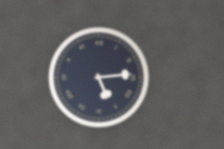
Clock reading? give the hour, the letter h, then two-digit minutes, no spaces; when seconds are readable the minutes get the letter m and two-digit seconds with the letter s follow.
5h14
